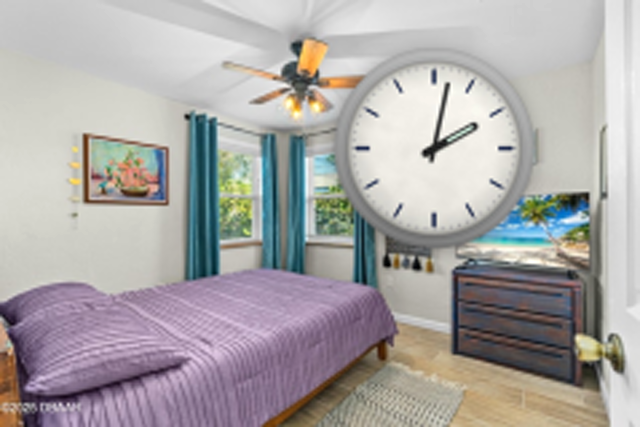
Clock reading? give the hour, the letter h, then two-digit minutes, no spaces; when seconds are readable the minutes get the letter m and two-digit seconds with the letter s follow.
2h02
